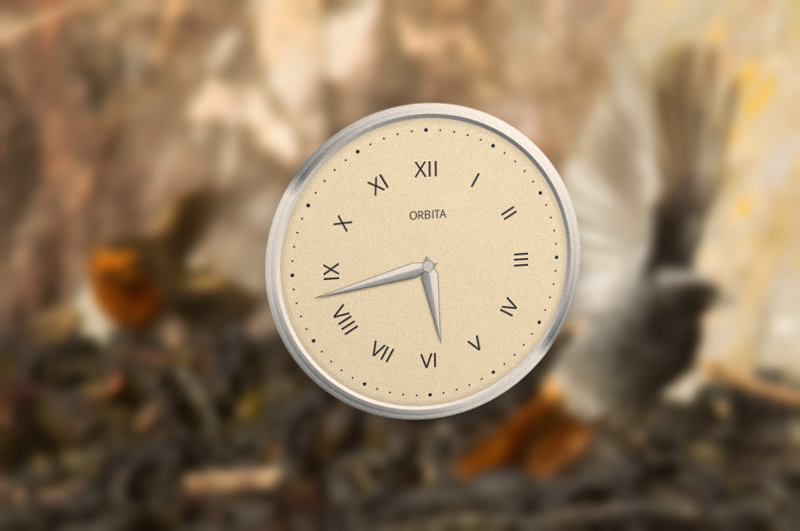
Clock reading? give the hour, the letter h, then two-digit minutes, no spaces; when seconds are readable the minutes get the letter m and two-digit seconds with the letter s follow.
5h43
